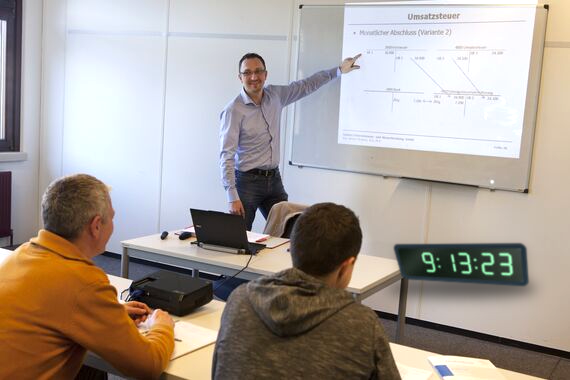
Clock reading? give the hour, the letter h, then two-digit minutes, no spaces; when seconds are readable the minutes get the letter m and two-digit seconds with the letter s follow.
9h13m23s
